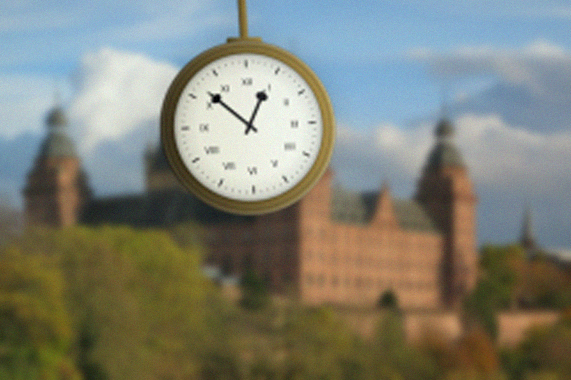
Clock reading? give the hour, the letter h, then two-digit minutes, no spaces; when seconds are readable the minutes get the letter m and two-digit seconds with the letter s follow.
12h52
